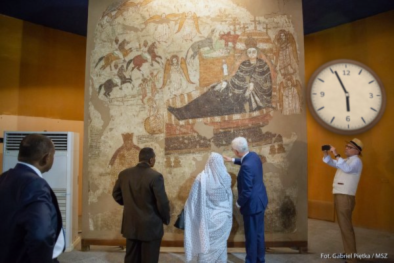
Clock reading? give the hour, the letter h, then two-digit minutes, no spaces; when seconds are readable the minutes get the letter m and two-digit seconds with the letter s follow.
5h56
